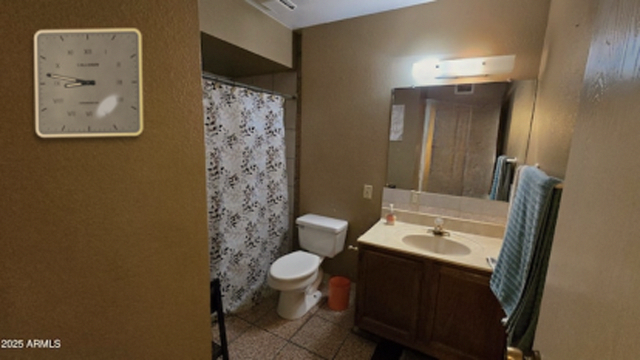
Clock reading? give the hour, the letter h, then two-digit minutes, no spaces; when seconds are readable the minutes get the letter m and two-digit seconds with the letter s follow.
8h47
